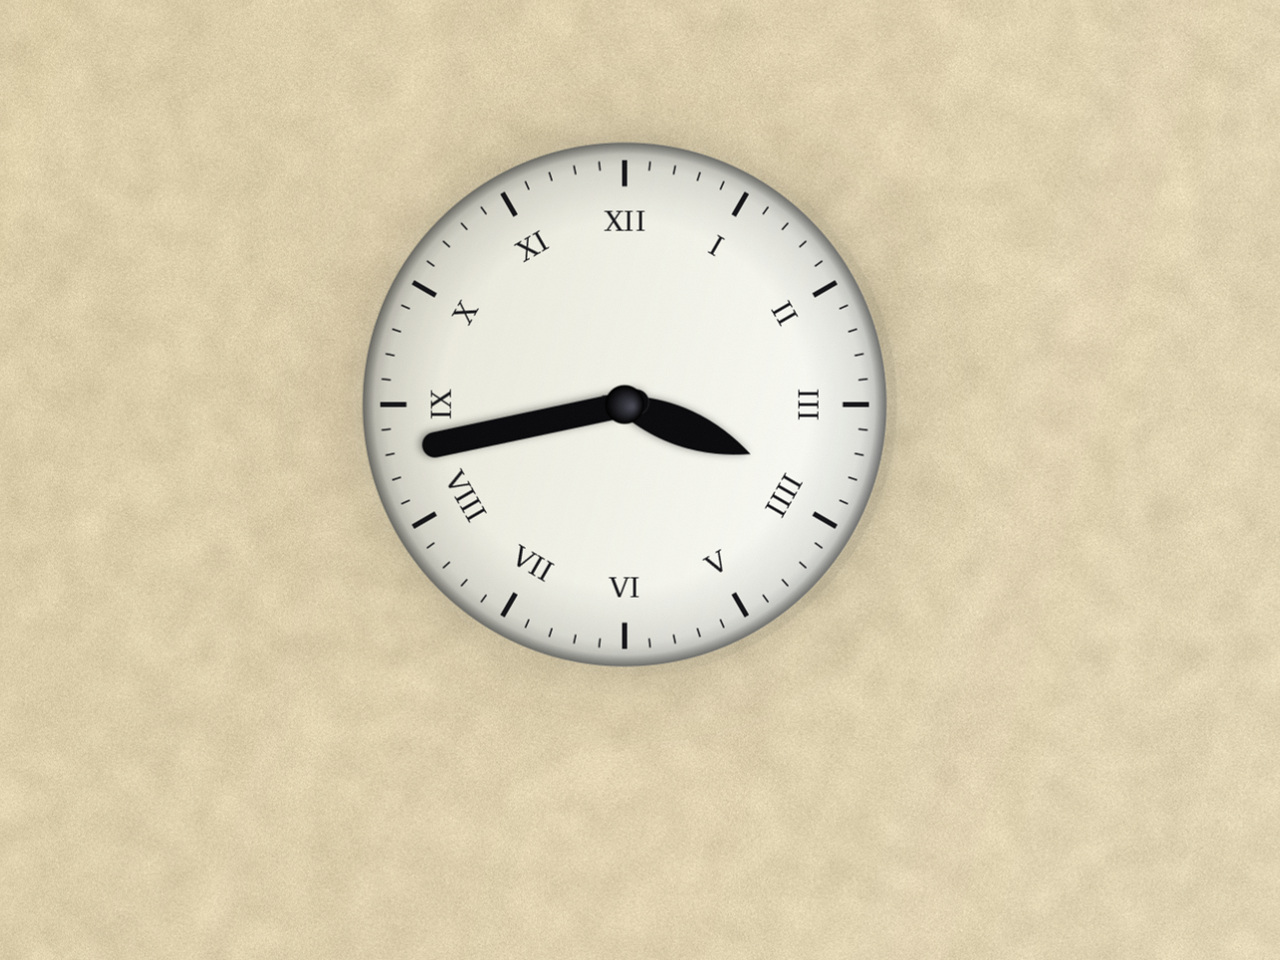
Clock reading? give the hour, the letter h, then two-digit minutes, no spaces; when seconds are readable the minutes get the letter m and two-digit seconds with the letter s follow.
3h43
